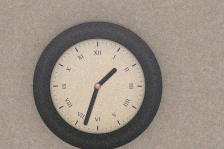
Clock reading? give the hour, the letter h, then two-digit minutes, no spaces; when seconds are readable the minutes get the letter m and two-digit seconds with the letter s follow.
1h33
